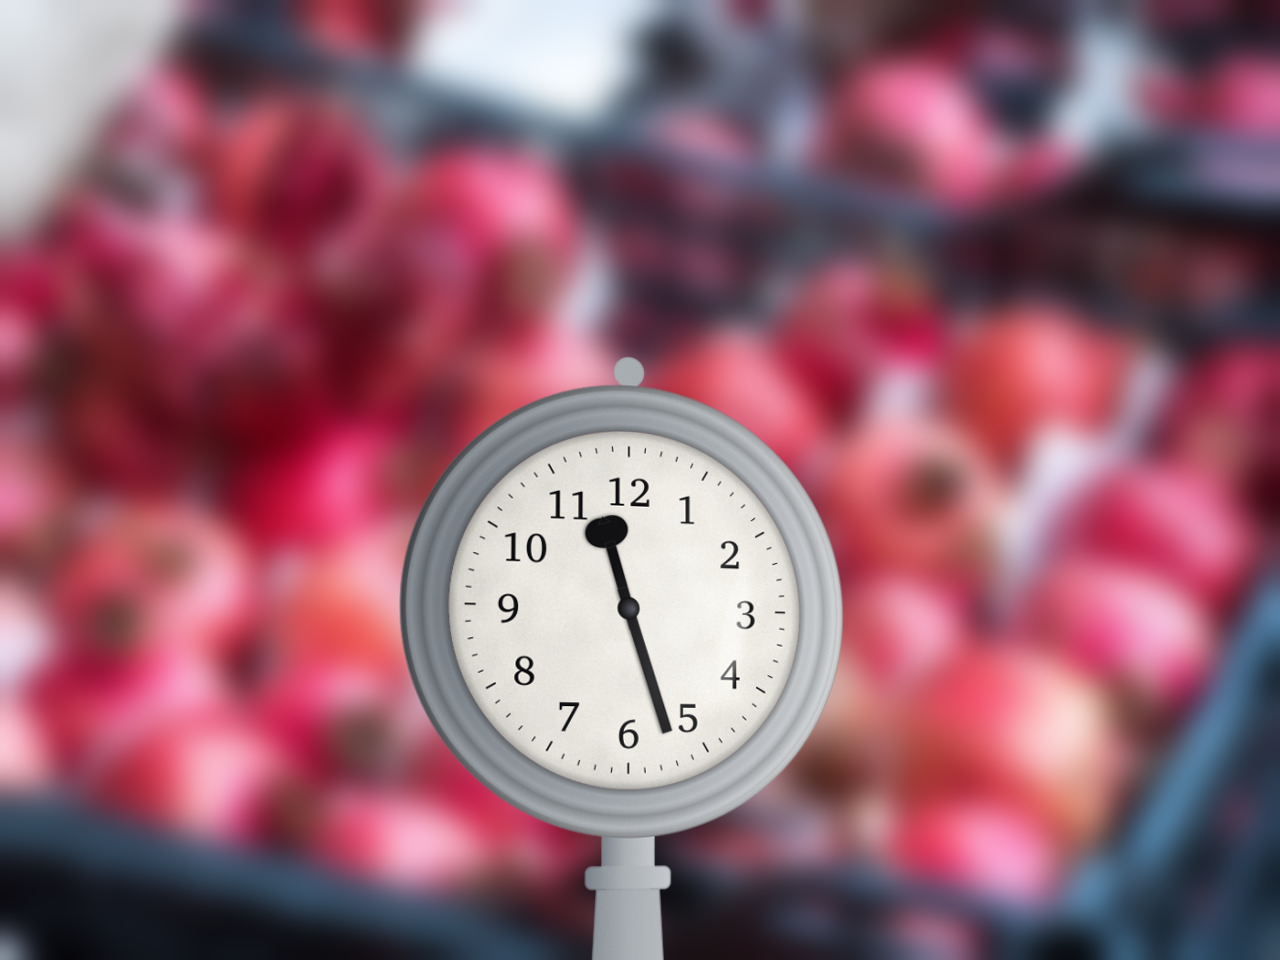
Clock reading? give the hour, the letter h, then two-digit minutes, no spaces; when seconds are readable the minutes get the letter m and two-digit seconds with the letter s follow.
11h27
